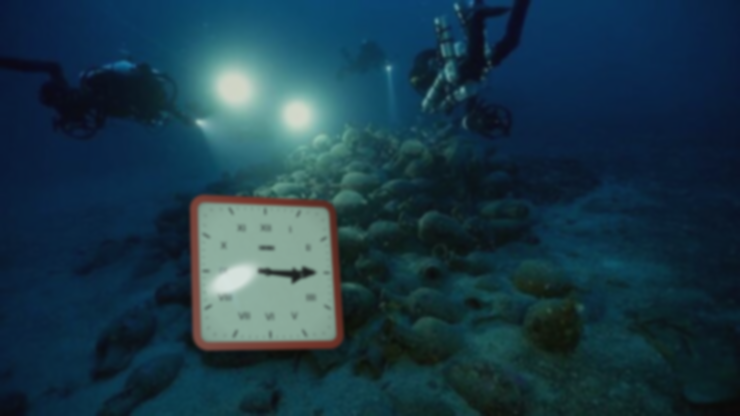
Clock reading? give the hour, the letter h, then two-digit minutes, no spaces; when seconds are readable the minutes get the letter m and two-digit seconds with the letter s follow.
3h15
